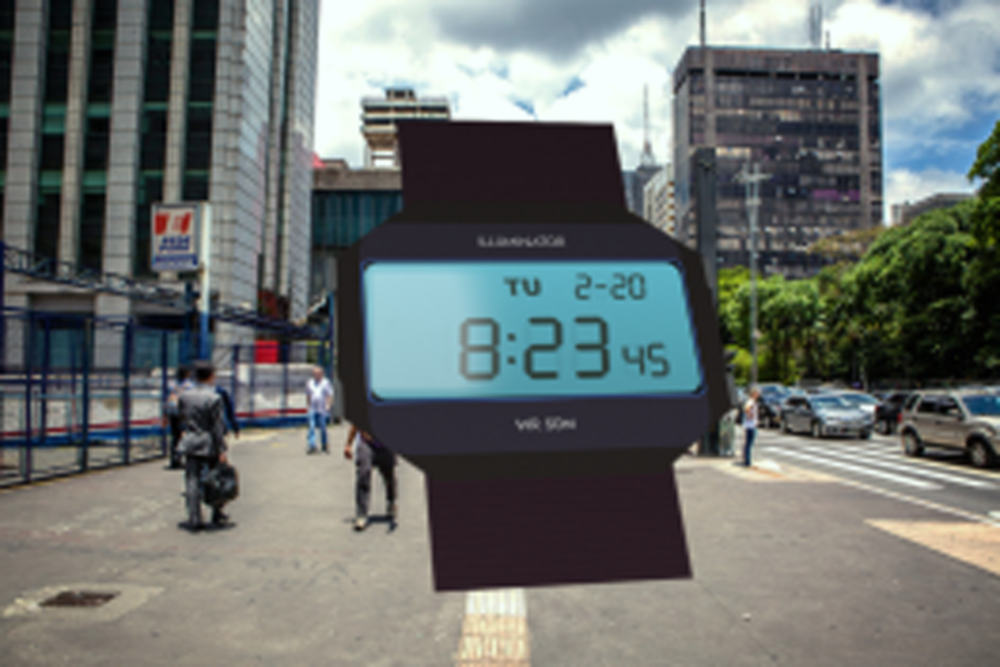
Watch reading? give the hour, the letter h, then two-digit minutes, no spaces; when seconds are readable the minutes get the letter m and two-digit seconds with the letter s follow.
8h23m45s
